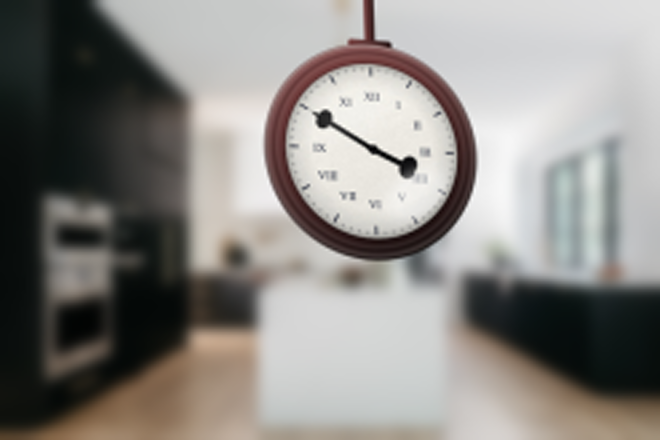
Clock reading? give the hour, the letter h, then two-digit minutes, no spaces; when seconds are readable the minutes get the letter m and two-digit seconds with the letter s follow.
3h50
